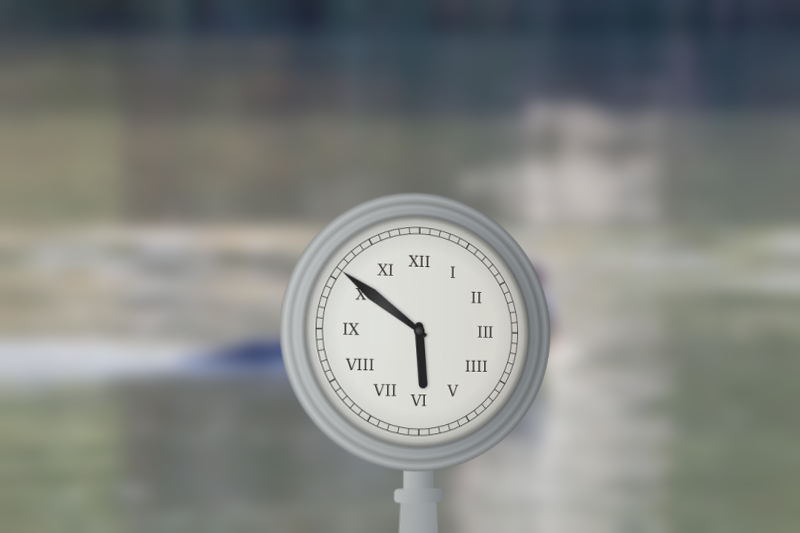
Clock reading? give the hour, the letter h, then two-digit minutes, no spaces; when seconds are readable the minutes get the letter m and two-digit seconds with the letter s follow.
5h51
